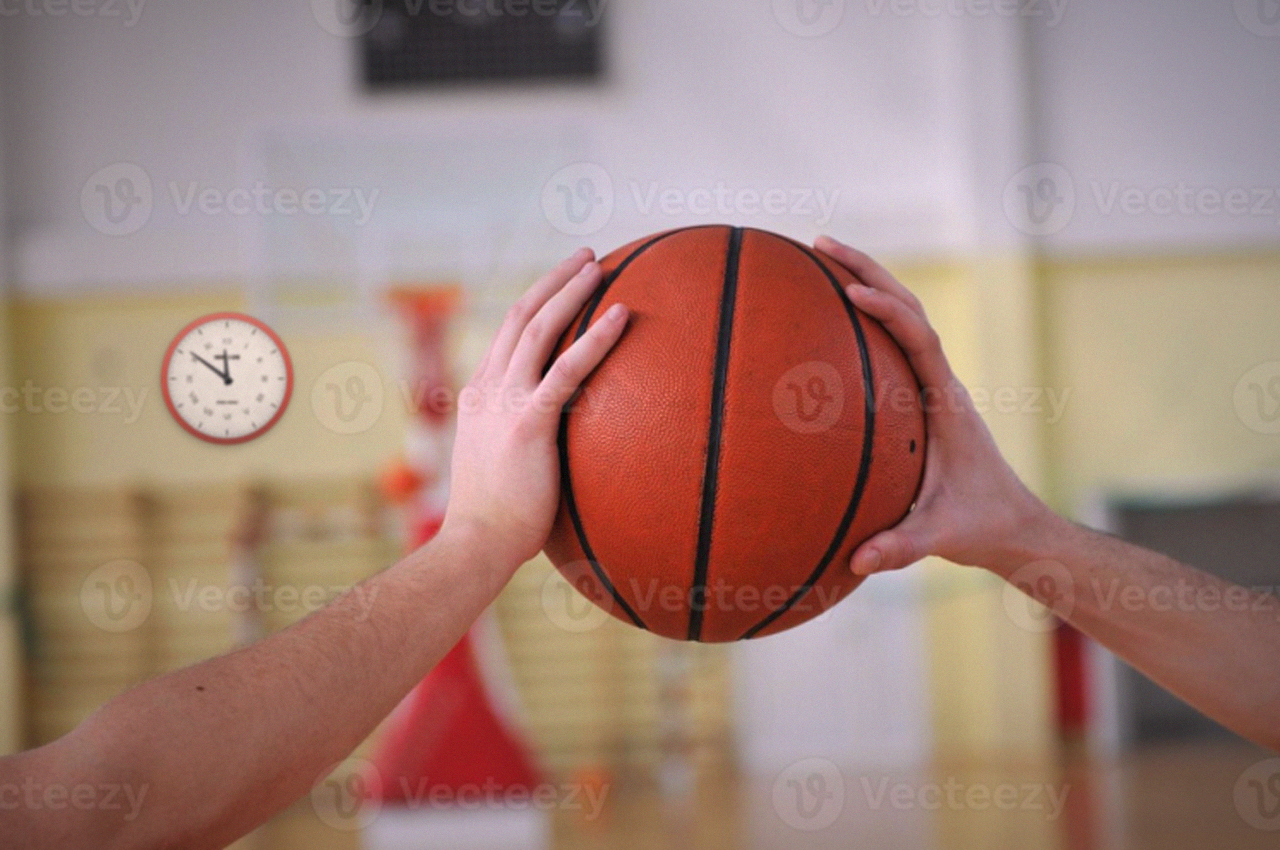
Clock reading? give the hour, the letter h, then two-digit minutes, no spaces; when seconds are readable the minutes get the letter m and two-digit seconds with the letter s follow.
11h51
